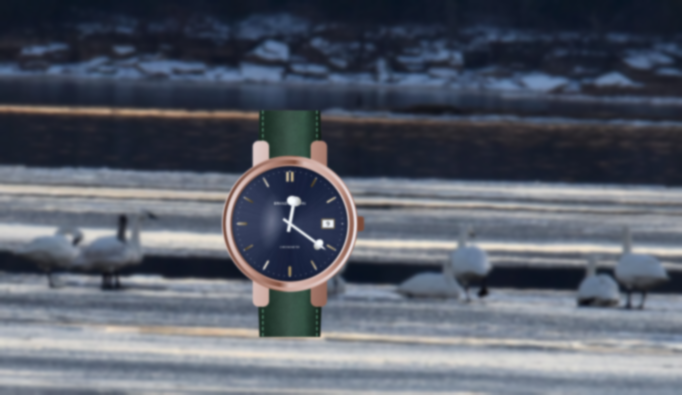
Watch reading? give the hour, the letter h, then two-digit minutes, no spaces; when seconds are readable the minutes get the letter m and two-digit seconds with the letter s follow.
12h21
